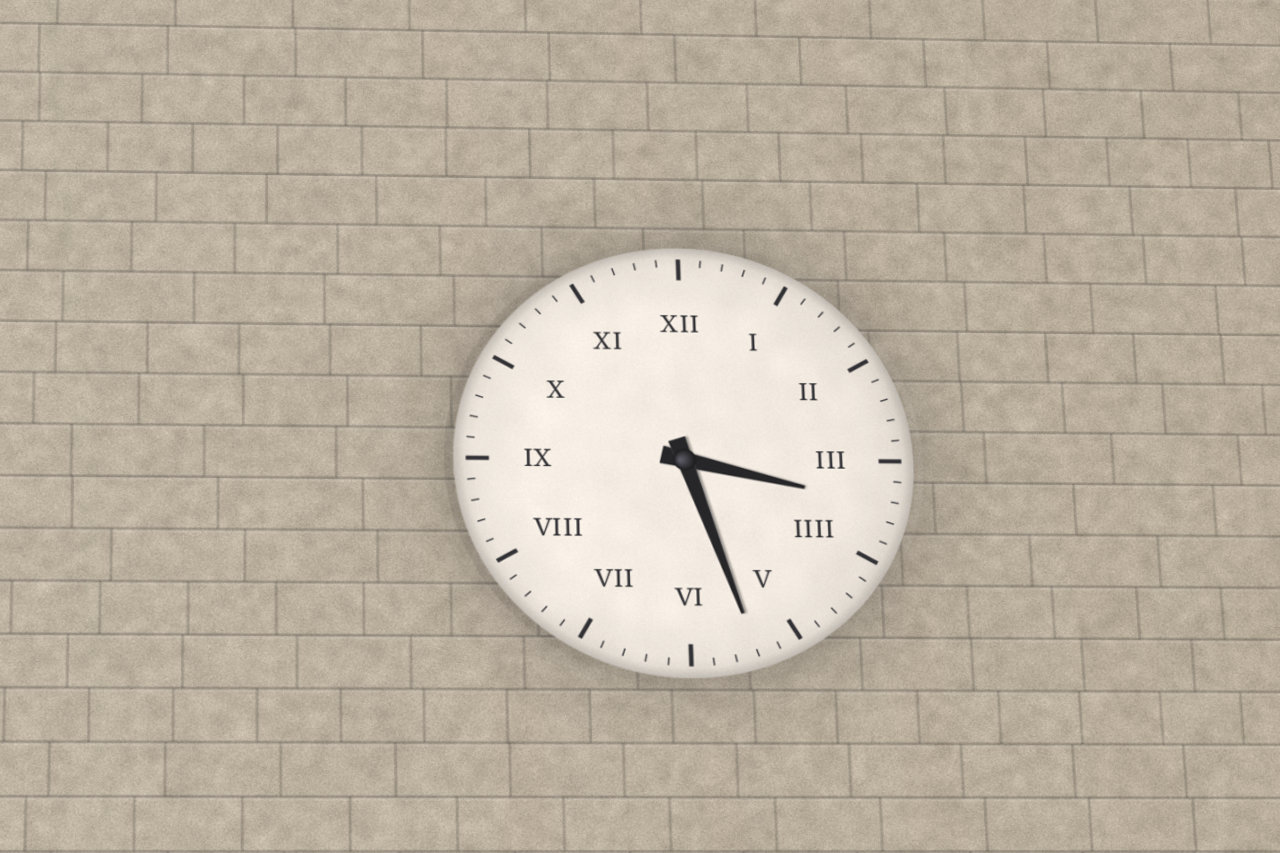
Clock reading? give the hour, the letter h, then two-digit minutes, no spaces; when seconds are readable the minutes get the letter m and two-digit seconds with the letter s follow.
3h27
